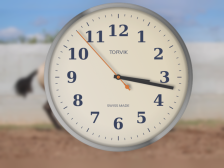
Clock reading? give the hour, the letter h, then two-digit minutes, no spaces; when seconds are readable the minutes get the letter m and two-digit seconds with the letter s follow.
3h16m53s
